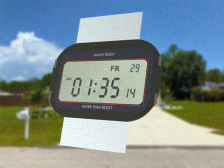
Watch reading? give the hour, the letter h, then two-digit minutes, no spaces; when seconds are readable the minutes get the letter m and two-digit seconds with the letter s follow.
1h35m14s
